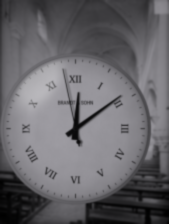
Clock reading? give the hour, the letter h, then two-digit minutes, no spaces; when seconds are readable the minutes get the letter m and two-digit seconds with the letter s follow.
12h08m58s
